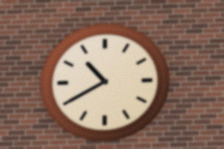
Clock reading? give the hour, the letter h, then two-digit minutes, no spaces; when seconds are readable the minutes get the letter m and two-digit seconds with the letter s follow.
10h40
